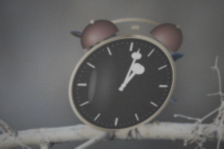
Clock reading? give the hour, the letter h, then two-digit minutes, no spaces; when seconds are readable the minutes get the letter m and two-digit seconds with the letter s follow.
1h02
